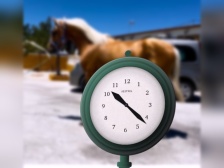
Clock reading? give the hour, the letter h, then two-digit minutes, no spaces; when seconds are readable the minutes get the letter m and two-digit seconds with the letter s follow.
10h22
